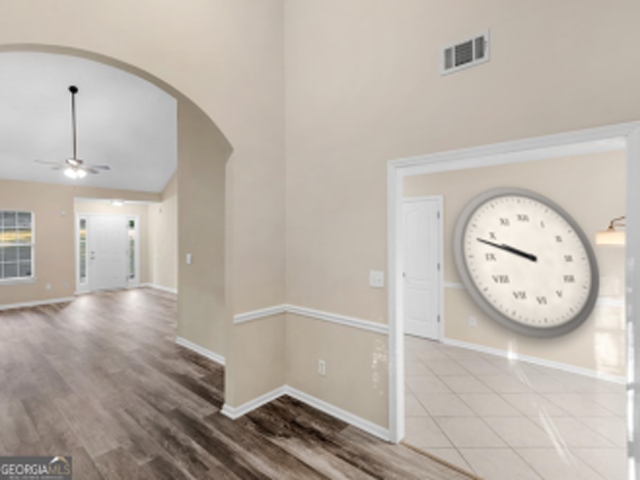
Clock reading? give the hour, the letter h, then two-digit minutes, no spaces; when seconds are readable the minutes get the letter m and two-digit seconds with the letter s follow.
9h48
